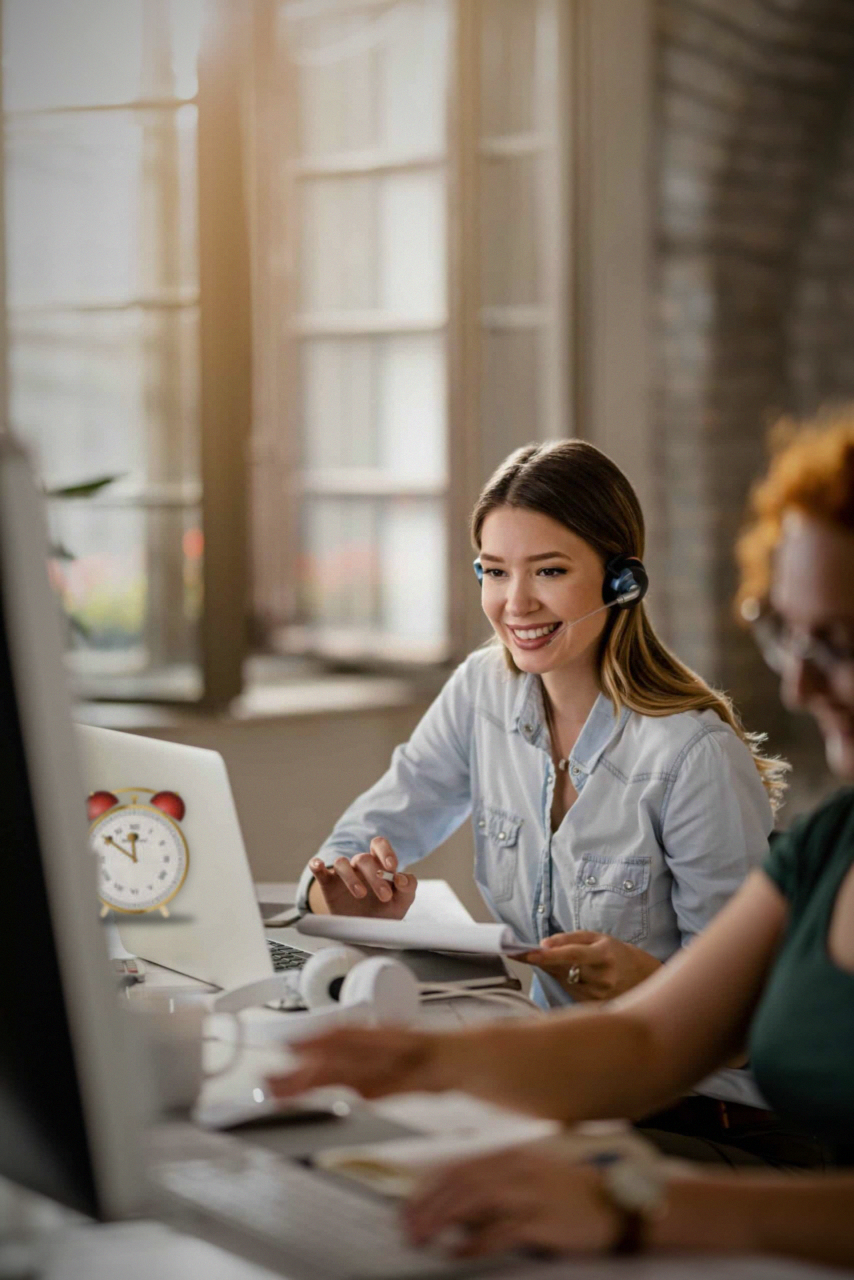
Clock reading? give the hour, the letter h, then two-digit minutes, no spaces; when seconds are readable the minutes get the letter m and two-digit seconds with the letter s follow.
11h51
